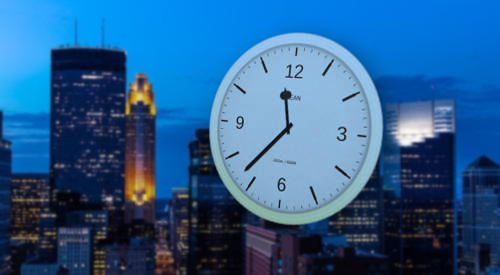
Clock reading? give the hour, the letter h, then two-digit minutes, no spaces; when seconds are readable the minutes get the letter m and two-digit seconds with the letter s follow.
11h37
